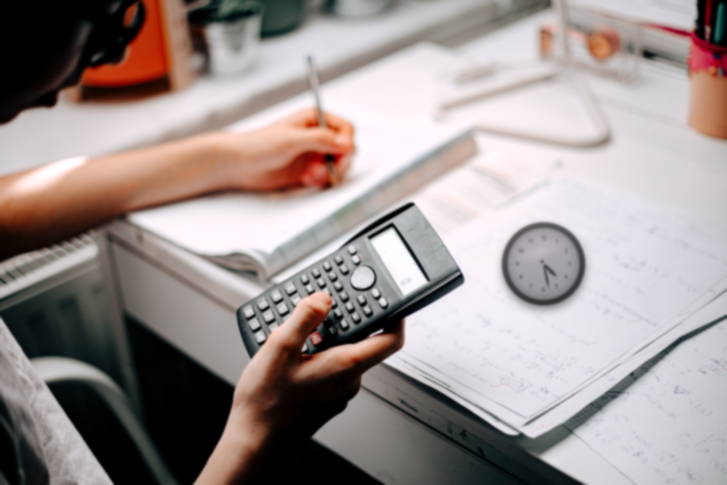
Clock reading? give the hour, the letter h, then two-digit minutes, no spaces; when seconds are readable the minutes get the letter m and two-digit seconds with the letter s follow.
4h28
